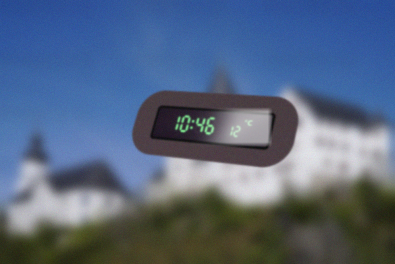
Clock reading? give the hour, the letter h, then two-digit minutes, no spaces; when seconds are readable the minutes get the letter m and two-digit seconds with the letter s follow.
10h46
